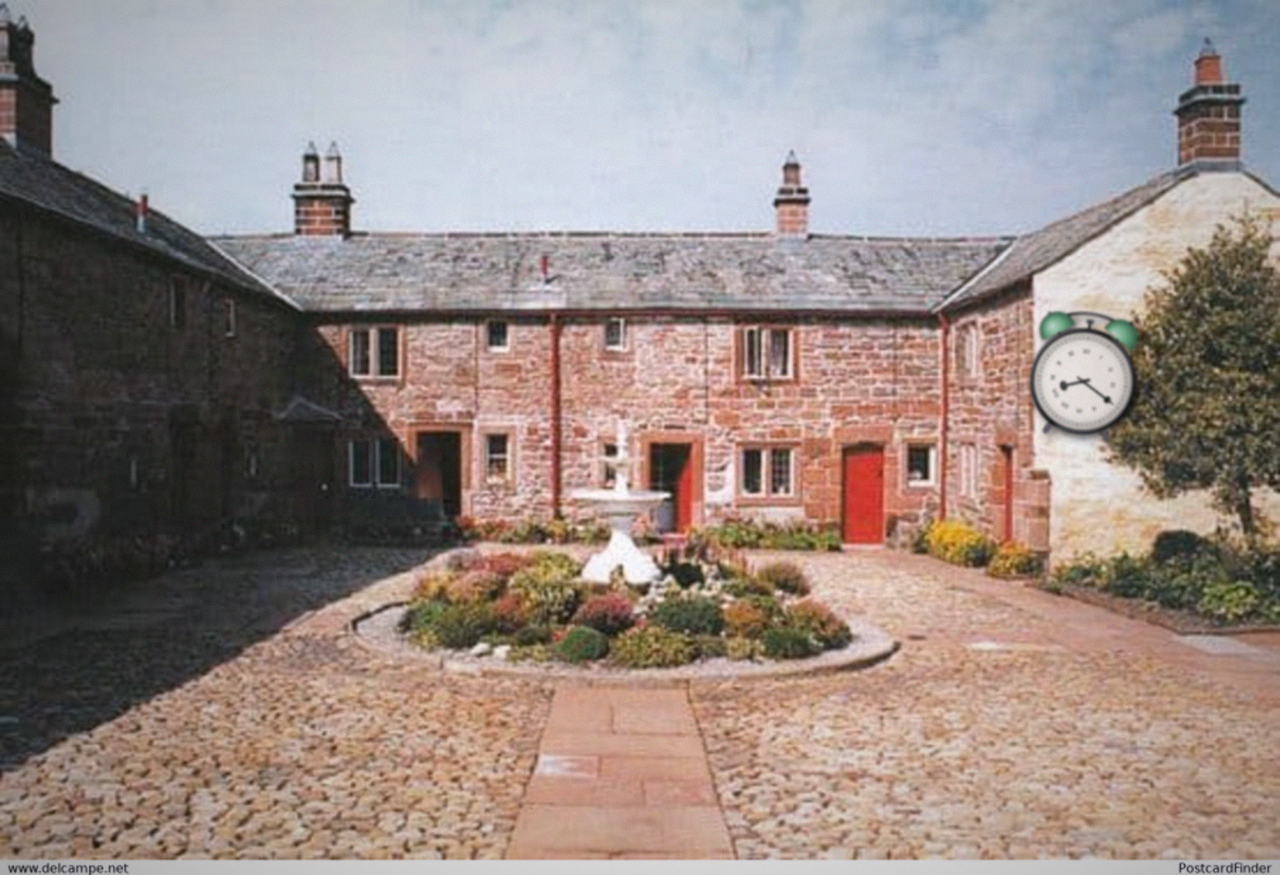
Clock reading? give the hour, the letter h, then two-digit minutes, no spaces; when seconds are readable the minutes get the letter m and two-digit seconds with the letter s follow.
8h20
